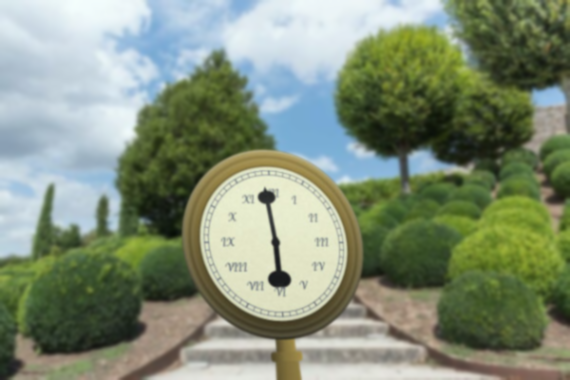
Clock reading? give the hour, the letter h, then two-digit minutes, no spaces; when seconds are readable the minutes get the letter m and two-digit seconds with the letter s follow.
5h59
